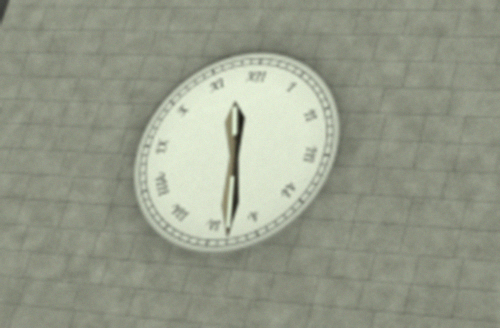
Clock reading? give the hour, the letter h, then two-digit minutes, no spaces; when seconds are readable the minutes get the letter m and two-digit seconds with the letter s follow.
11h28
